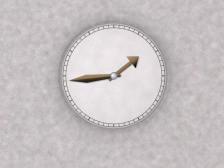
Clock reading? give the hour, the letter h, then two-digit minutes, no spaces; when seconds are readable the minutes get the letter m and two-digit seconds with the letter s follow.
1h44
